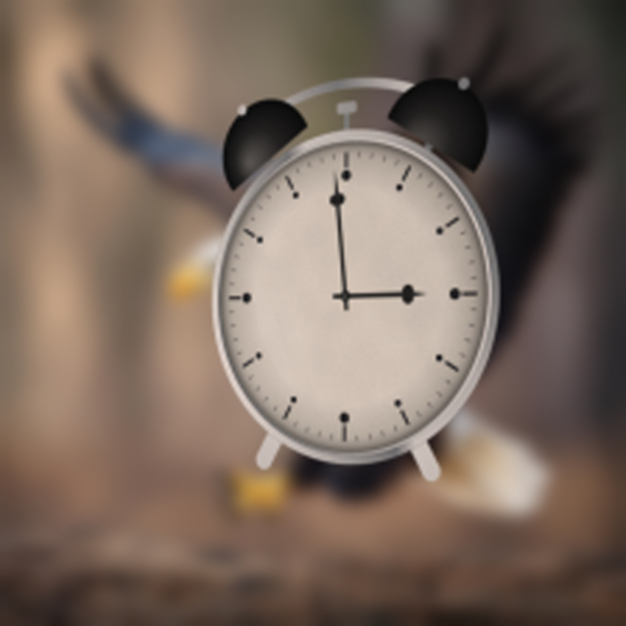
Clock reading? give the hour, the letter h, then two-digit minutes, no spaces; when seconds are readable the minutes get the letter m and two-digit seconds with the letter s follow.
2h59
